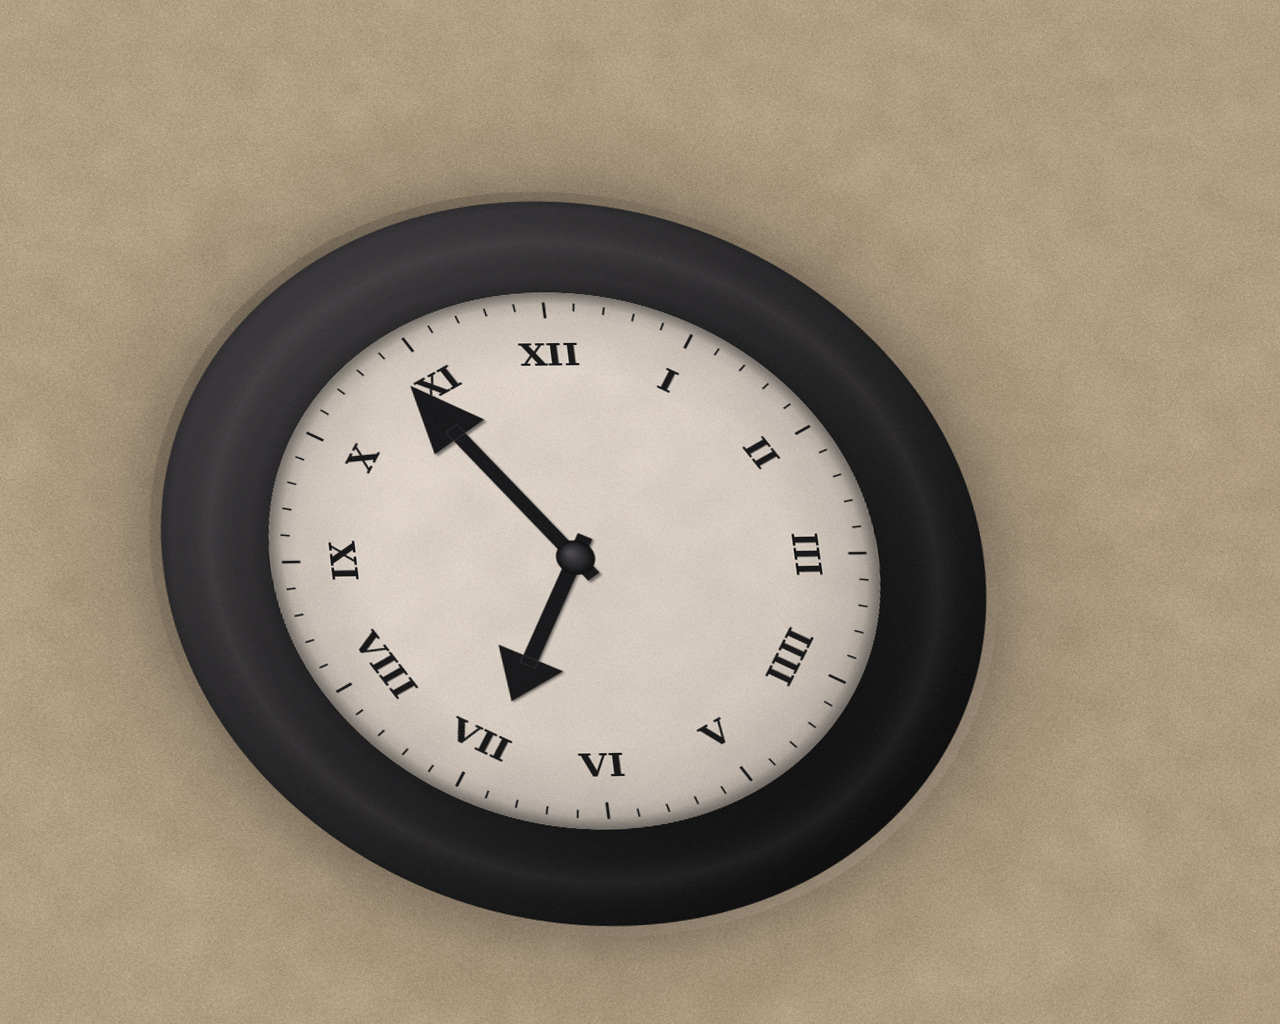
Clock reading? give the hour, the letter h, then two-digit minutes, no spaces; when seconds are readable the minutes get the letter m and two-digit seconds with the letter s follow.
6h54
